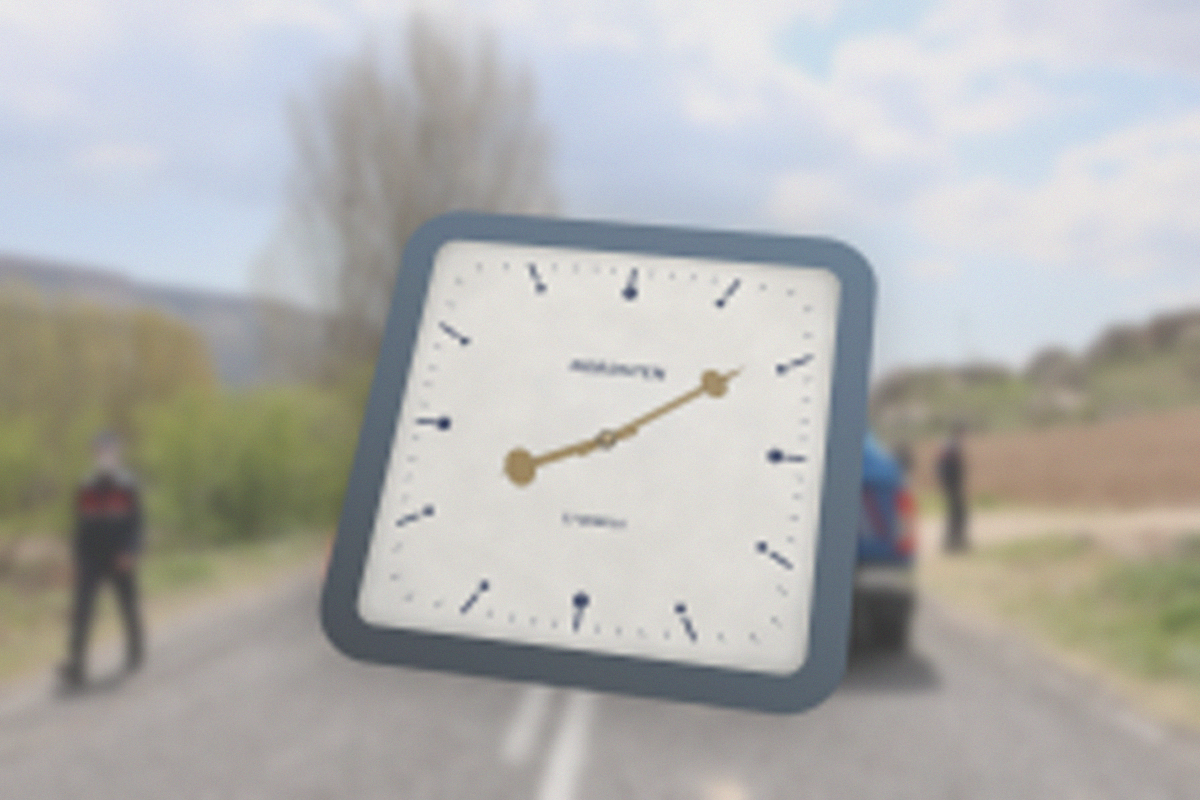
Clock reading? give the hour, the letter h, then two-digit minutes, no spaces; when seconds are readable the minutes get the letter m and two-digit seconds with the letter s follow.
8h09
